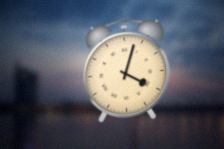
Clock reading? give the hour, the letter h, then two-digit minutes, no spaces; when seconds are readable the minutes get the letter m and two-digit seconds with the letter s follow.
4h03
